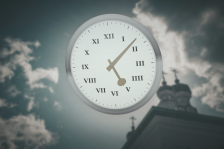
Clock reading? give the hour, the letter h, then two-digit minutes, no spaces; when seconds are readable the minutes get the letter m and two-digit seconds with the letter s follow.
5h08
